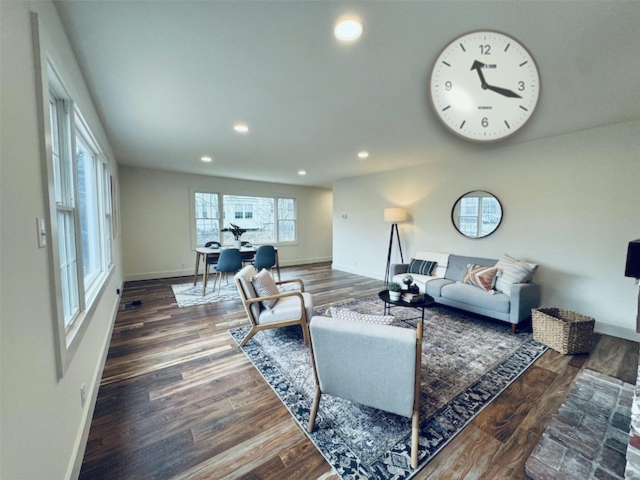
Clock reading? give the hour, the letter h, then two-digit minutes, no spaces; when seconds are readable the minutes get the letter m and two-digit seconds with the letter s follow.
11h18
